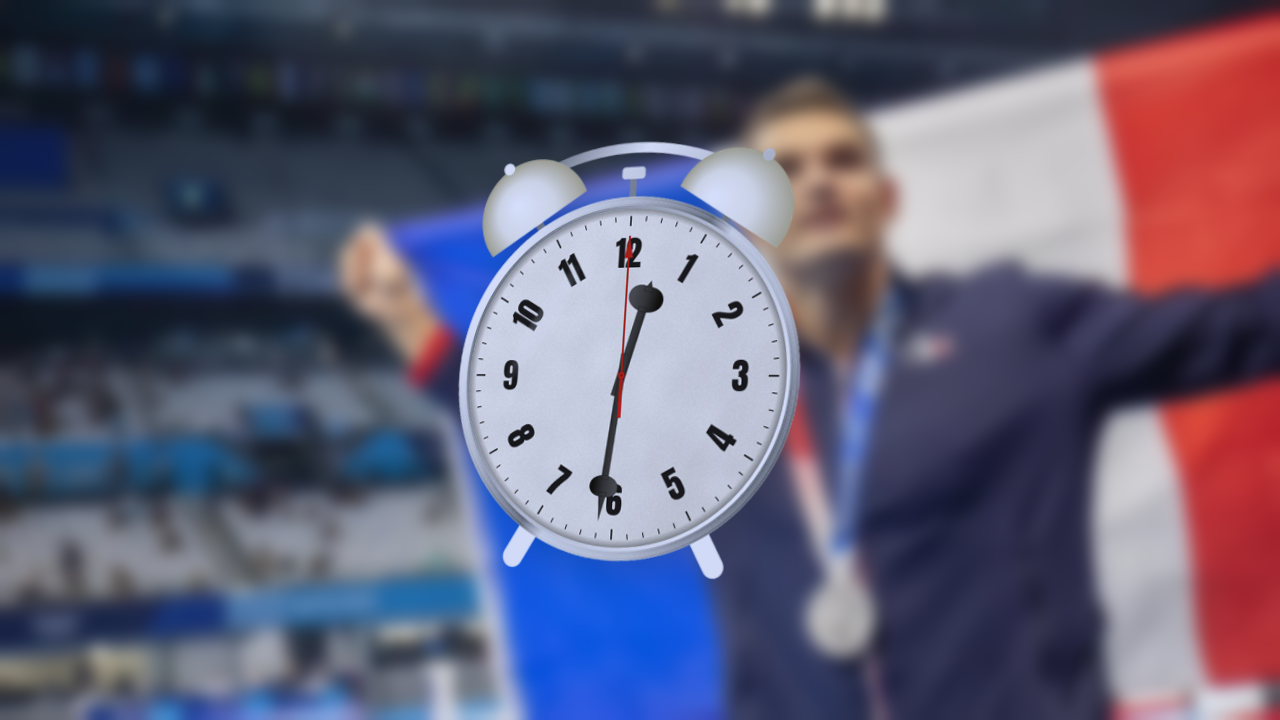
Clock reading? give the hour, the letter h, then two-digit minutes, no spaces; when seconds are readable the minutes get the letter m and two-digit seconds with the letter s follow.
12h31m00s
